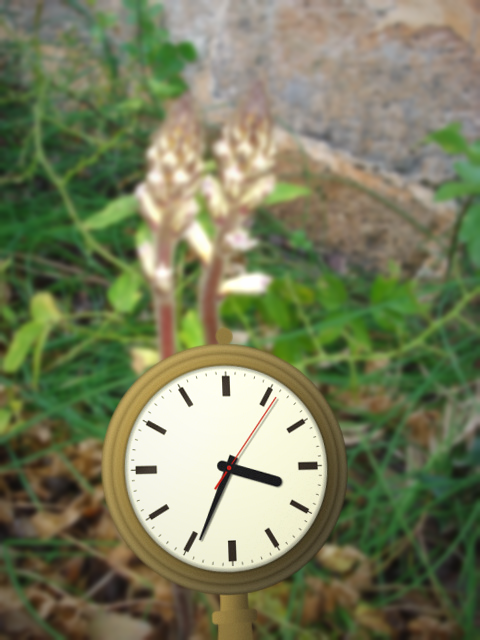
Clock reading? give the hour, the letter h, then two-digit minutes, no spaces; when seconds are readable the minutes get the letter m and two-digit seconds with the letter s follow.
3h34m06s
